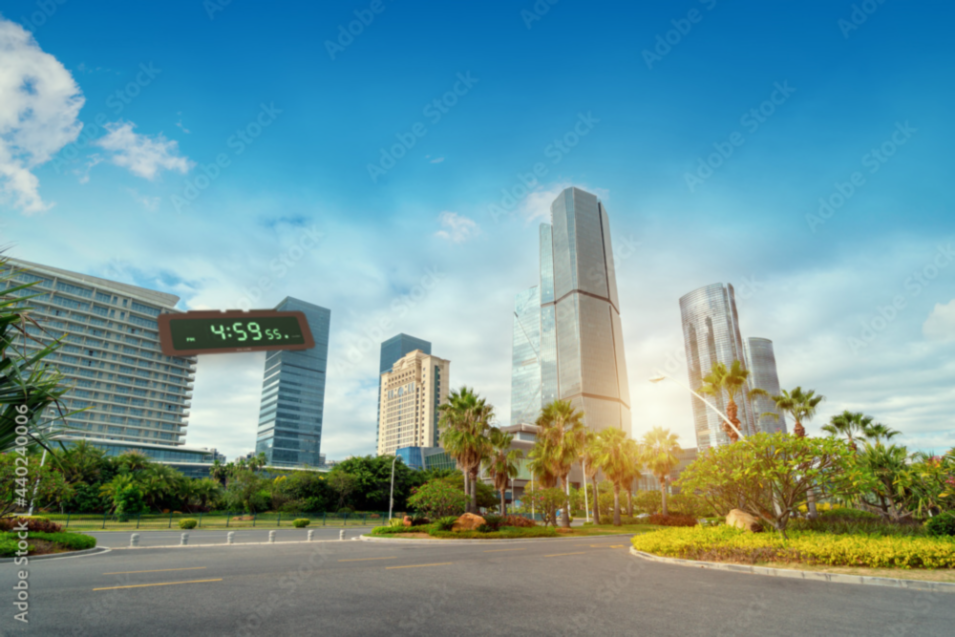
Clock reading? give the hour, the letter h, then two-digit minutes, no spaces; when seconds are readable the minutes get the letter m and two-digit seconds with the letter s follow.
4h59m55s
